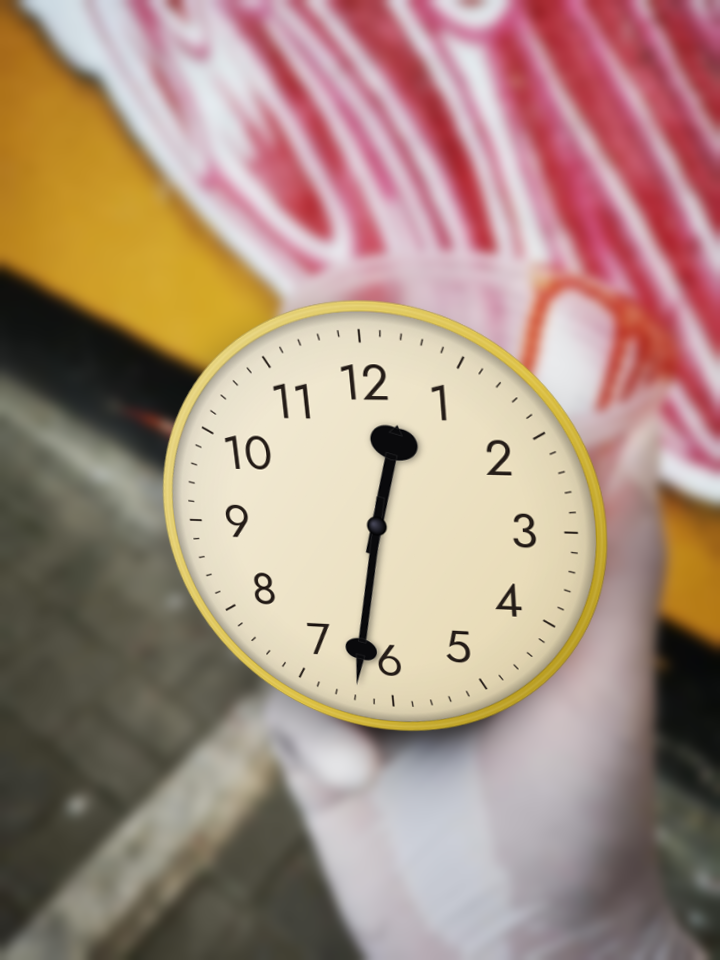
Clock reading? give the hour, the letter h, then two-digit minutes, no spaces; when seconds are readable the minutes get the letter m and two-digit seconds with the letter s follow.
12h32
